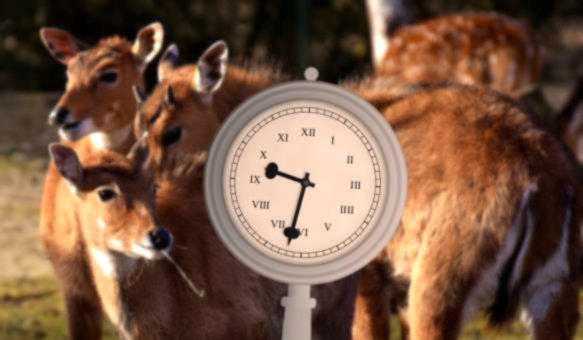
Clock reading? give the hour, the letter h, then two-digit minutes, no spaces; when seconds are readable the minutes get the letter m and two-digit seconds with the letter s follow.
9h32
